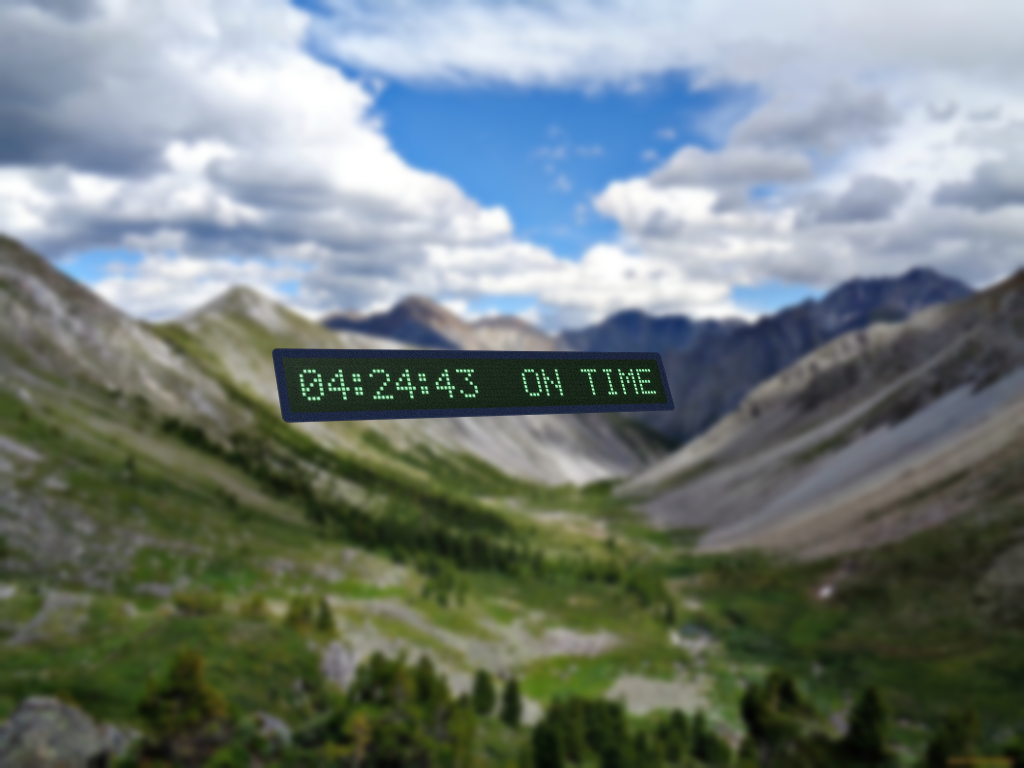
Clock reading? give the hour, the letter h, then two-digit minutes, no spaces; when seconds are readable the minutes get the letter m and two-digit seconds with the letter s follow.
4h24m43s
